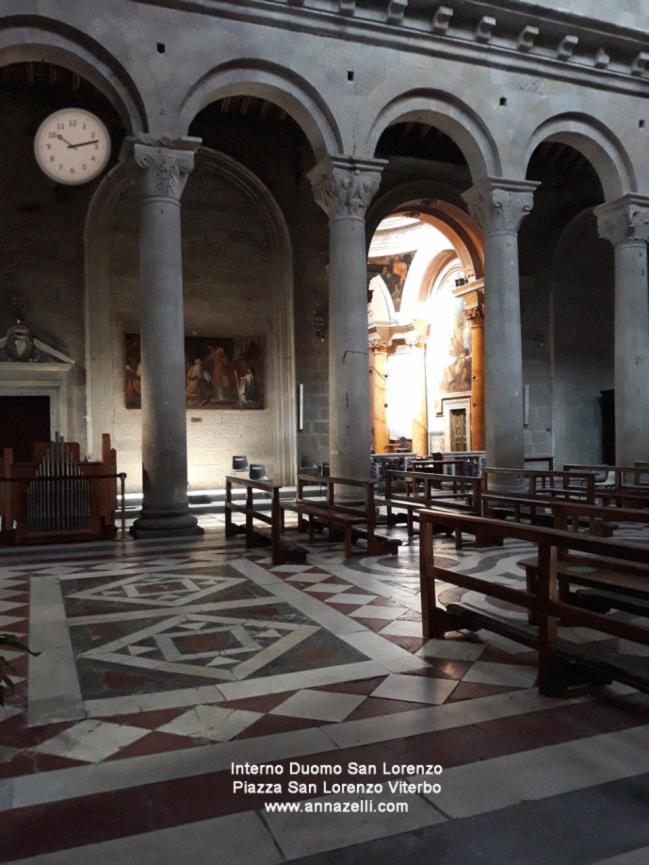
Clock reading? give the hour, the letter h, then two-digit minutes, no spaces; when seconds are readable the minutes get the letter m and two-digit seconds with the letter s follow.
10h13
